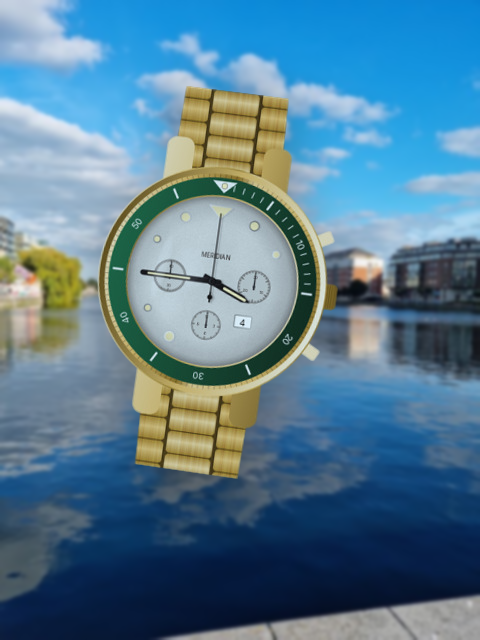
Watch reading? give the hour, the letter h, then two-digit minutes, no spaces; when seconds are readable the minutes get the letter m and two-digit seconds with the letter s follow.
3h45
